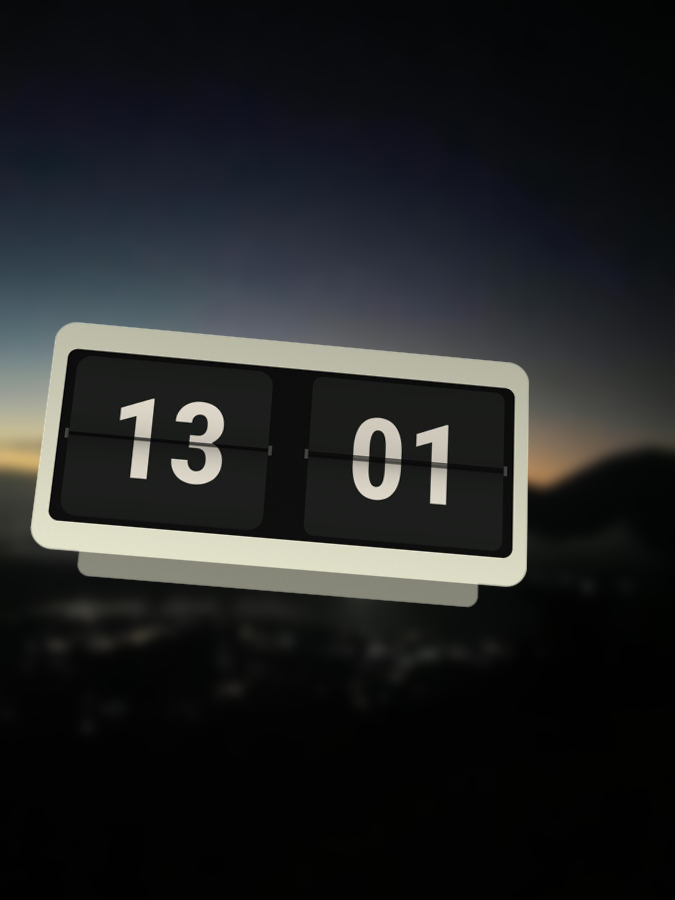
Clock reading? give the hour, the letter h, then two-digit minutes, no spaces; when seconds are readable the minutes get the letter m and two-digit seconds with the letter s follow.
13h01
